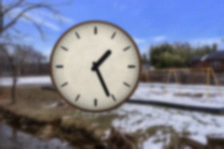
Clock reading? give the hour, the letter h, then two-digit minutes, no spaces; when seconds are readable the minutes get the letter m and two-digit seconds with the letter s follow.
1h26
